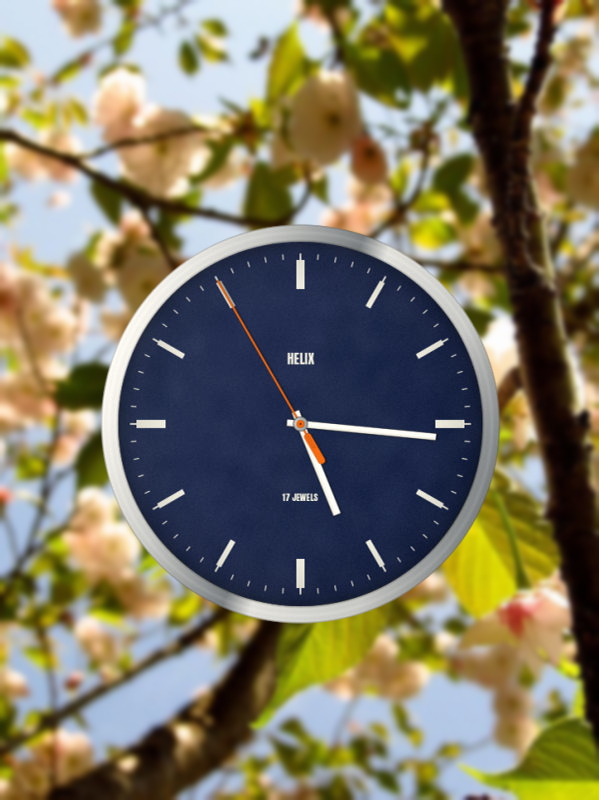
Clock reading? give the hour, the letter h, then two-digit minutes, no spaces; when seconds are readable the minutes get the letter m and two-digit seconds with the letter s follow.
5h15m55s
